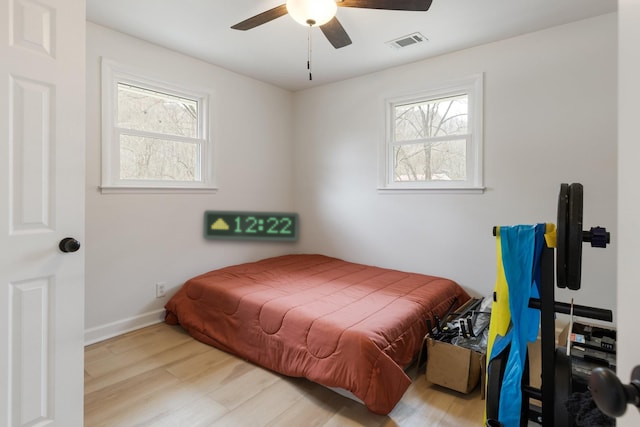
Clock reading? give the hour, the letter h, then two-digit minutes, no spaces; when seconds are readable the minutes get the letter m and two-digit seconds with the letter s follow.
12h22
